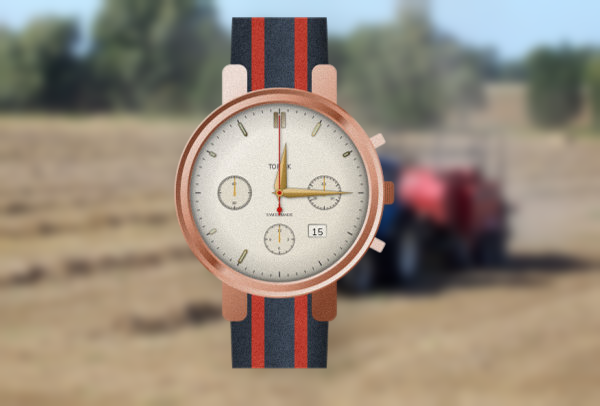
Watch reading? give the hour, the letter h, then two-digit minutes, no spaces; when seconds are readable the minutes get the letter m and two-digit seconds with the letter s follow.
12h15
